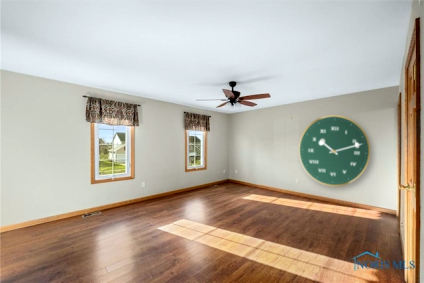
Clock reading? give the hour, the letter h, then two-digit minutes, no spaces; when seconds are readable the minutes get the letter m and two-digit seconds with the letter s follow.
10h12
